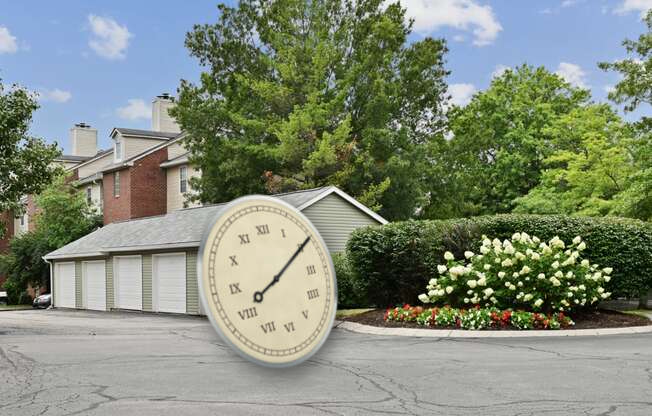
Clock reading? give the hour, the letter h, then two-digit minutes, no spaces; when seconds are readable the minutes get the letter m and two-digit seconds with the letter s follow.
8h10
